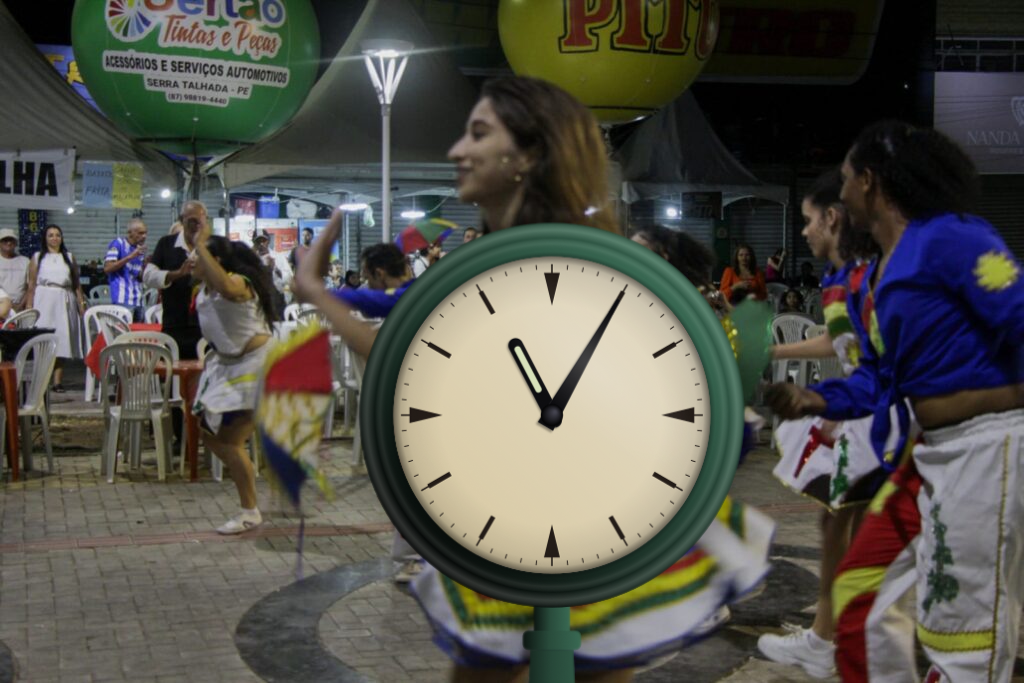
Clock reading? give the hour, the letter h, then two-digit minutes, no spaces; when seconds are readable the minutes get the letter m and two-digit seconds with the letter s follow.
11h05
